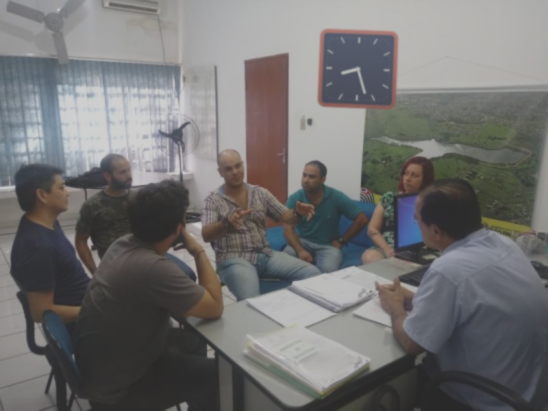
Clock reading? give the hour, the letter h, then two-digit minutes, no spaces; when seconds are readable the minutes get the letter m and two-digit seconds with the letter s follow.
8h27
